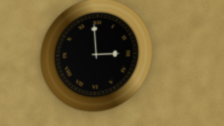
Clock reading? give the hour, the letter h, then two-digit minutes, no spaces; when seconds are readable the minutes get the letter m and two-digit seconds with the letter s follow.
2h59
